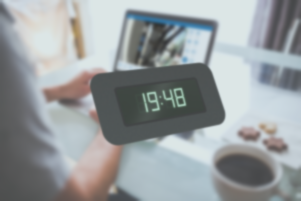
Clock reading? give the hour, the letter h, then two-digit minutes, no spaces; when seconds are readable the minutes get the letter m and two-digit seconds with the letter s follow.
19h48
